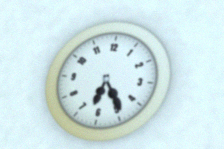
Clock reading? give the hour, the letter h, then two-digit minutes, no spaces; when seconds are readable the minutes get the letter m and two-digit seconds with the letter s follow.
6h24
